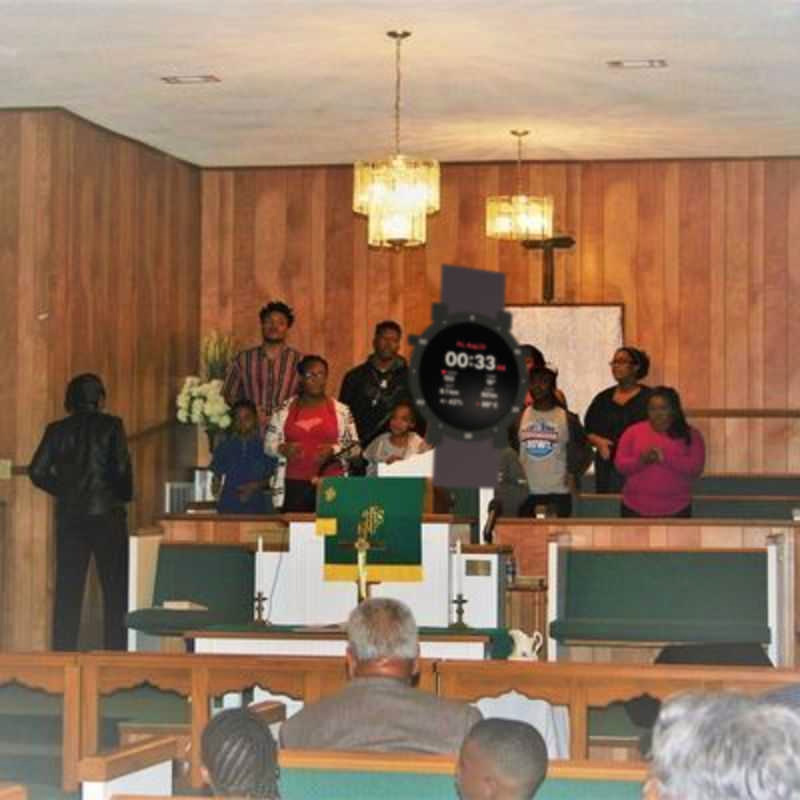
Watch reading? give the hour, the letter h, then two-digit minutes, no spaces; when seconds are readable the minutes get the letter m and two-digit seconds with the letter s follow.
0h33
